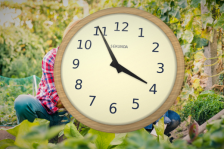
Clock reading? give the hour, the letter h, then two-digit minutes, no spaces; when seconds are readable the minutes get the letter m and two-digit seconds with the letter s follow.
3h55
